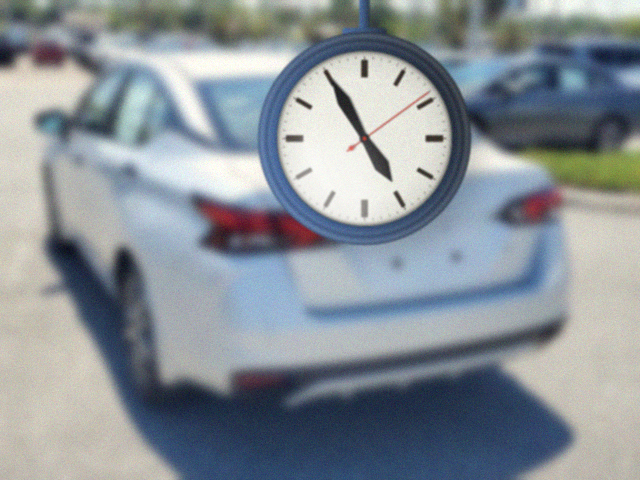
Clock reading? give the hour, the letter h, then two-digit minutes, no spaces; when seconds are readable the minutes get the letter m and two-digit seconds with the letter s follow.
4h55m09s
